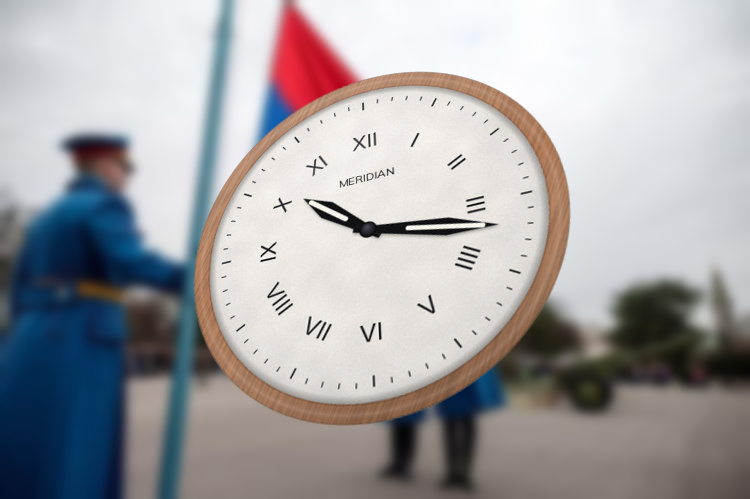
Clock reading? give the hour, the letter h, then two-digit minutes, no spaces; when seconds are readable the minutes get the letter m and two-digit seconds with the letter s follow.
10h17
